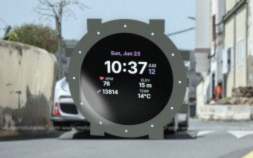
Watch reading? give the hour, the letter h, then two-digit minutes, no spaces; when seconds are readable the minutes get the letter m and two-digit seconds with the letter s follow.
10h37
